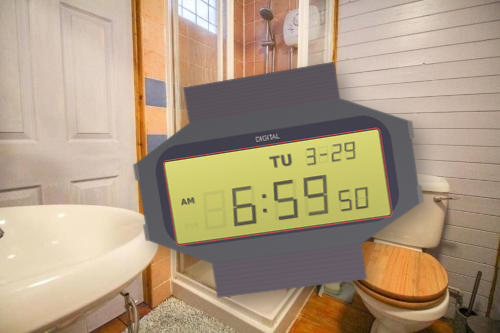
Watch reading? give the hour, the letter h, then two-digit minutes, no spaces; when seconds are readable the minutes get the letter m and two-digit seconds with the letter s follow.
6h59m50s
